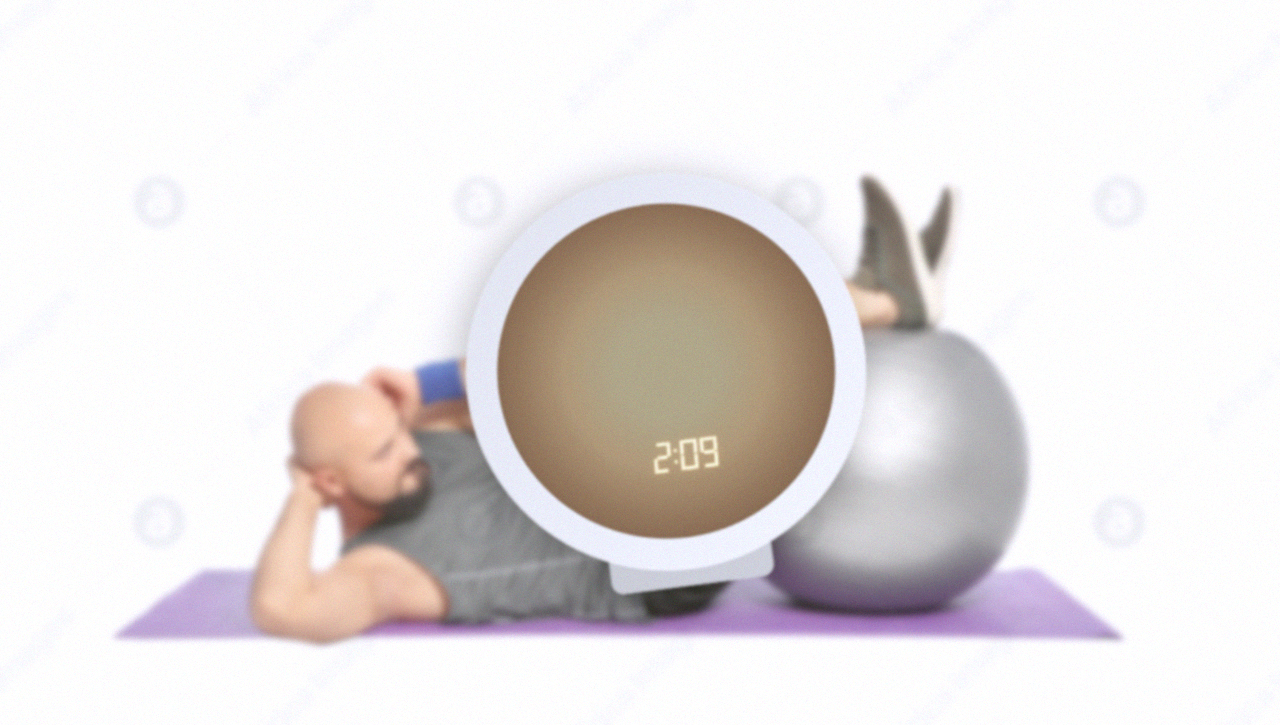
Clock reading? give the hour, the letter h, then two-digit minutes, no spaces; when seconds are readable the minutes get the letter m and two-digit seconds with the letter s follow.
2h09
